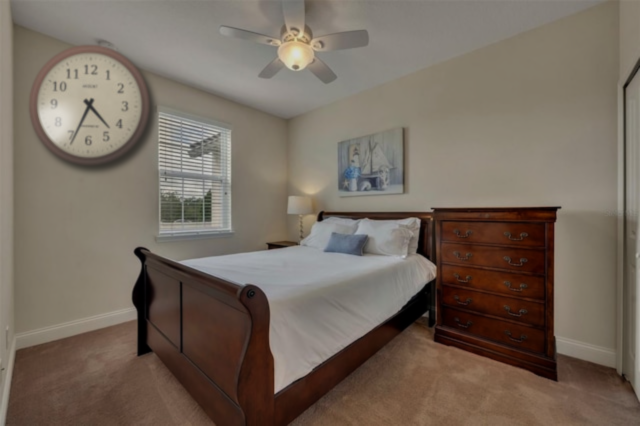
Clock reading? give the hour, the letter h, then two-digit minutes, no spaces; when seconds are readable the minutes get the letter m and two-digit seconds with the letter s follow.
4h34
